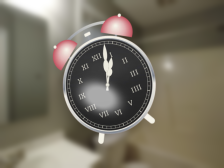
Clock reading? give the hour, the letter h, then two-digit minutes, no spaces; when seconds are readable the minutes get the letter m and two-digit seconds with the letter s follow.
1h03
